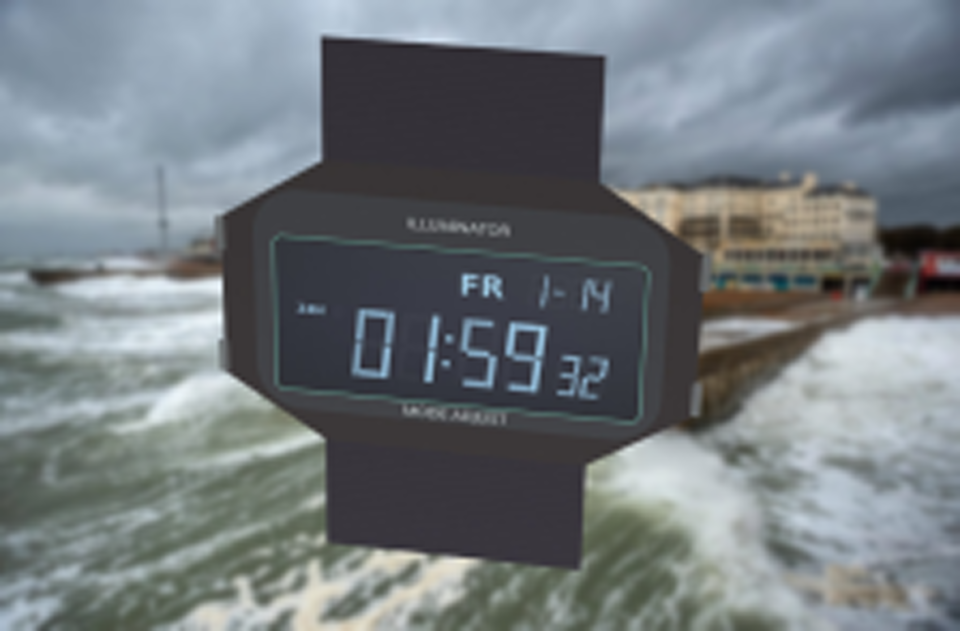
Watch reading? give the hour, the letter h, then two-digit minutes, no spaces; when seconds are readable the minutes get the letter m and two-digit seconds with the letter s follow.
1h59m32s
